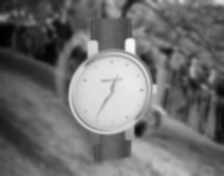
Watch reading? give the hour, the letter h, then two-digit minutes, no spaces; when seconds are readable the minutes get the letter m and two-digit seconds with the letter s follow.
12h36
